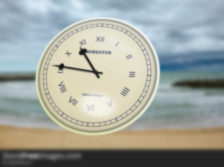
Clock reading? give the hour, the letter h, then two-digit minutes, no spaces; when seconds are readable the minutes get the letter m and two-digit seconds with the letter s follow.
10h46
